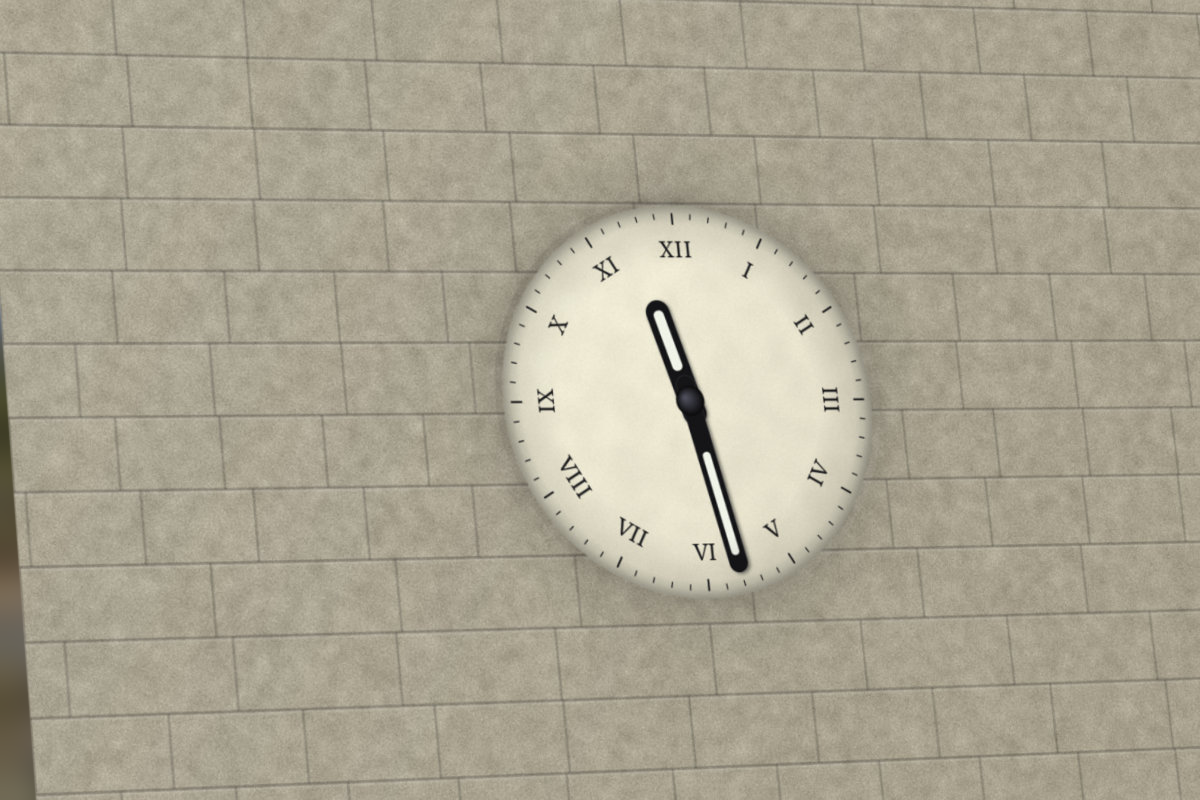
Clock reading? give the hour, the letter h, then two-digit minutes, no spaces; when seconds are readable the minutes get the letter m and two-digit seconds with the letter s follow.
11h28
